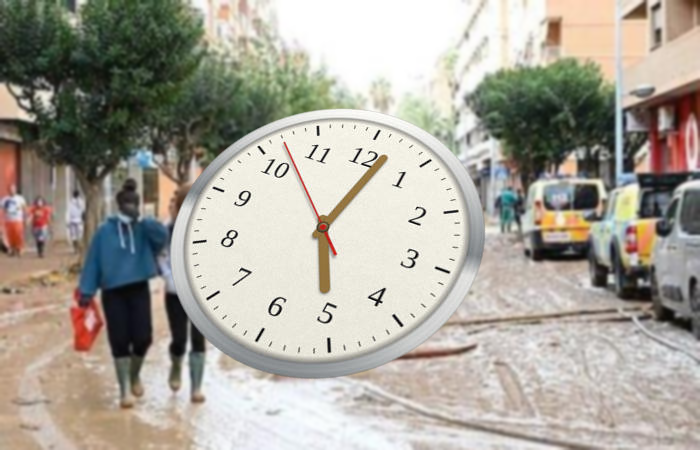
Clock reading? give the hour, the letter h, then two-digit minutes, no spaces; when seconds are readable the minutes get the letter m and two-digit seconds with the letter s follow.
5h01m52s
